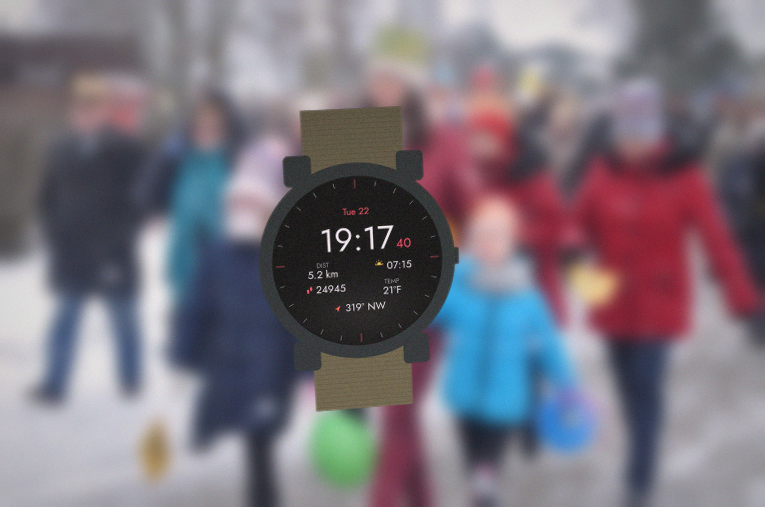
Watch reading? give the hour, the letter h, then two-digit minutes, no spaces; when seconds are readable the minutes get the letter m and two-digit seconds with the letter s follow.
19h17m40s
